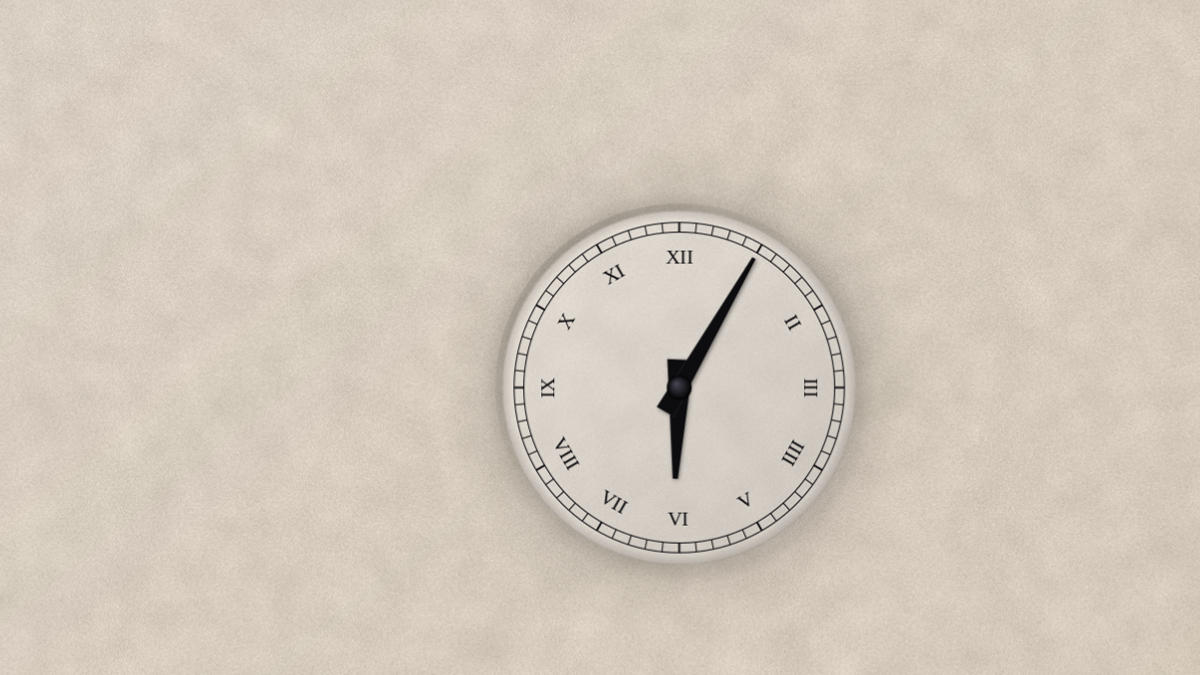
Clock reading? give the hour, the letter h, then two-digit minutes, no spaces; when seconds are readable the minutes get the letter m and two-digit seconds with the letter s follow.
6h05
